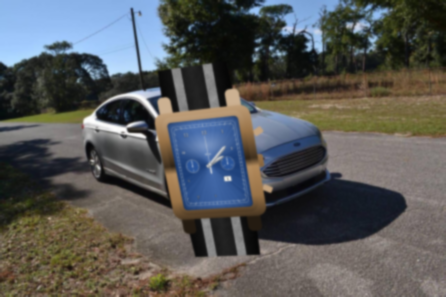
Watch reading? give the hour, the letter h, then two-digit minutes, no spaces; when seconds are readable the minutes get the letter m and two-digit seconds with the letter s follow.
2h08
